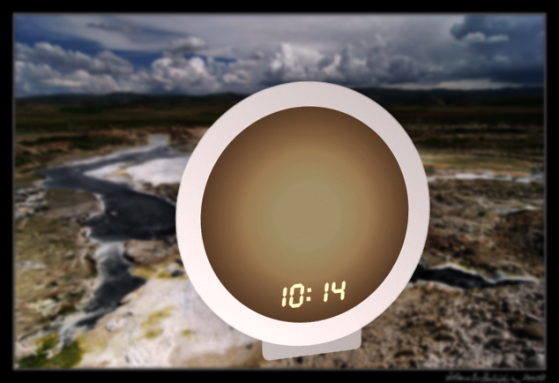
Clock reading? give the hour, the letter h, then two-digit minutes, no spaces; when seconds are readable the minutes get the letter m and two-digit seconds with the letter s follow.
10h14
